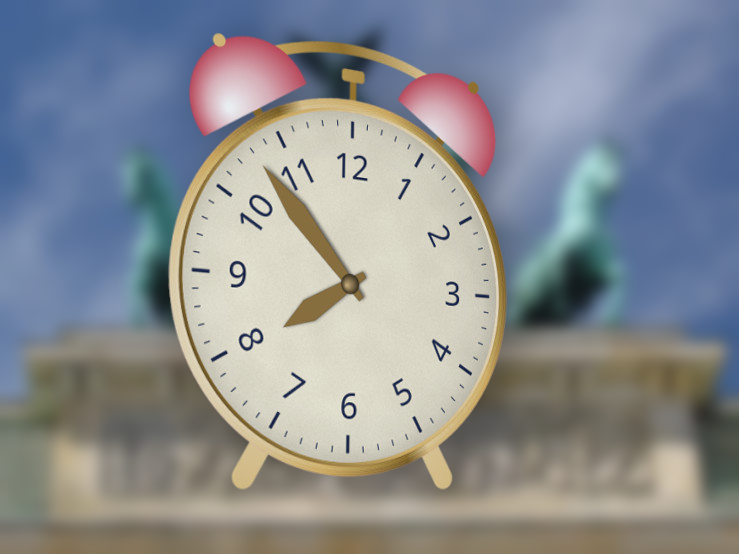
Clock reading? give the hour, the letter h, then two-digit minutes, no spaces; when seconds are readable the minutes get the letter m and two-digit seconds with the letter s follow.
7h53
